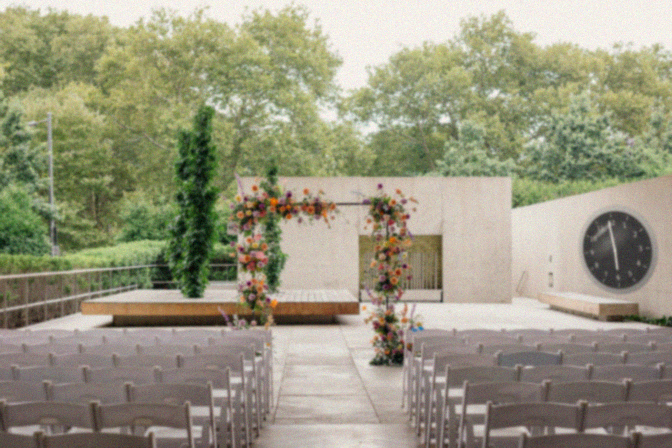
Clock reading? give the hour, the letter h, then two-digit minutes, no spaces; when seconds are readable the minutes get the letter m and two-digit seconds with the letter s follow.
5h59
